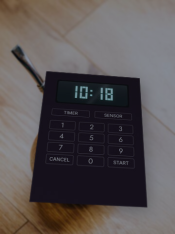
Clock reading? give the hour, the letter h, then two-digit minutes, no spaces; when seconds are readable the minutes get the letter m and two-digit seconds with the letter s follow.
10h18
